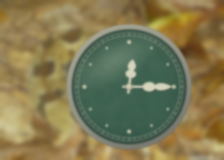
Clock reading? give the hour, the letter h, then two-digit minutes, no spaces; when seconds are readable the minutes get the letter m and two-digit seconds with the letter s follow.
12h15
